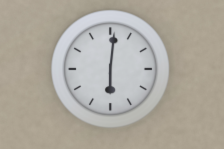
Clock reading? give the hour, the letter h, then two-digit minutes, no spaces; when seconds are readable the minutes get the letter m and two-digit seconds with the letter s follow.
6h01
